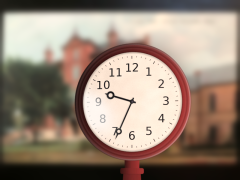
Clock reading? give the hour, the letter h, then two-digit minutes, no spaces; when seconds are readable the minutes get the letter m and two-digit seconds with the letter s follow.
9h34
